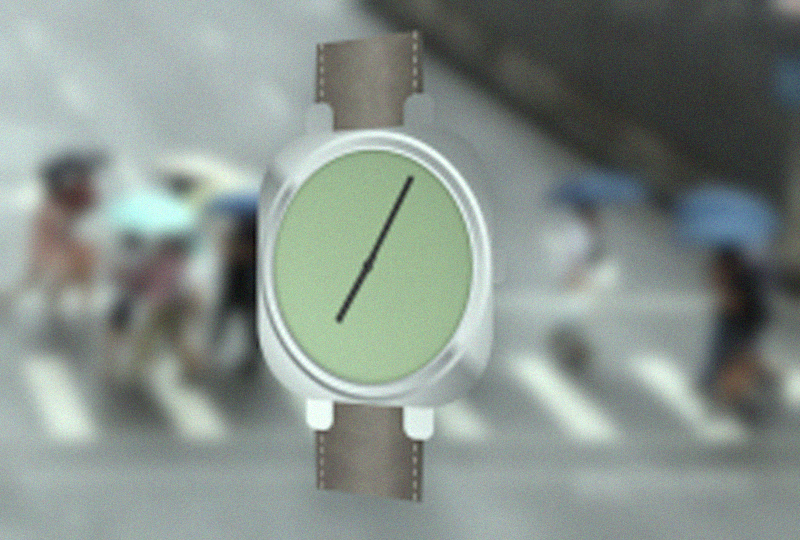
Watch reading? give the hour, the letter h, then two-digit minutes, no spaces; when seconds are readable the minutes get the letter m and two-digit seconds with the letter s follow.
7h05
